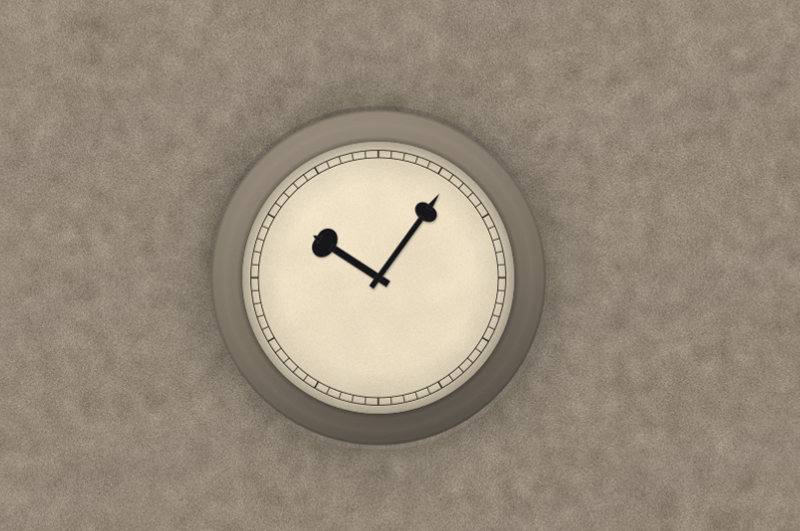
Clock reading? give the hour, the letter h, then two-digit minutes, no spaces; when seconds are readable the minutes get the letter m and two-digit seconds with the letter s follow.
10h06
